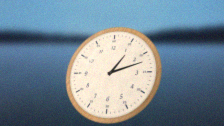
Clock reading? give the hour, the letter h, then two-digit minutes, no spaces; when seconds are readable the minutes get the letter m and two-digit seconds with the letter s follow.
1h12
